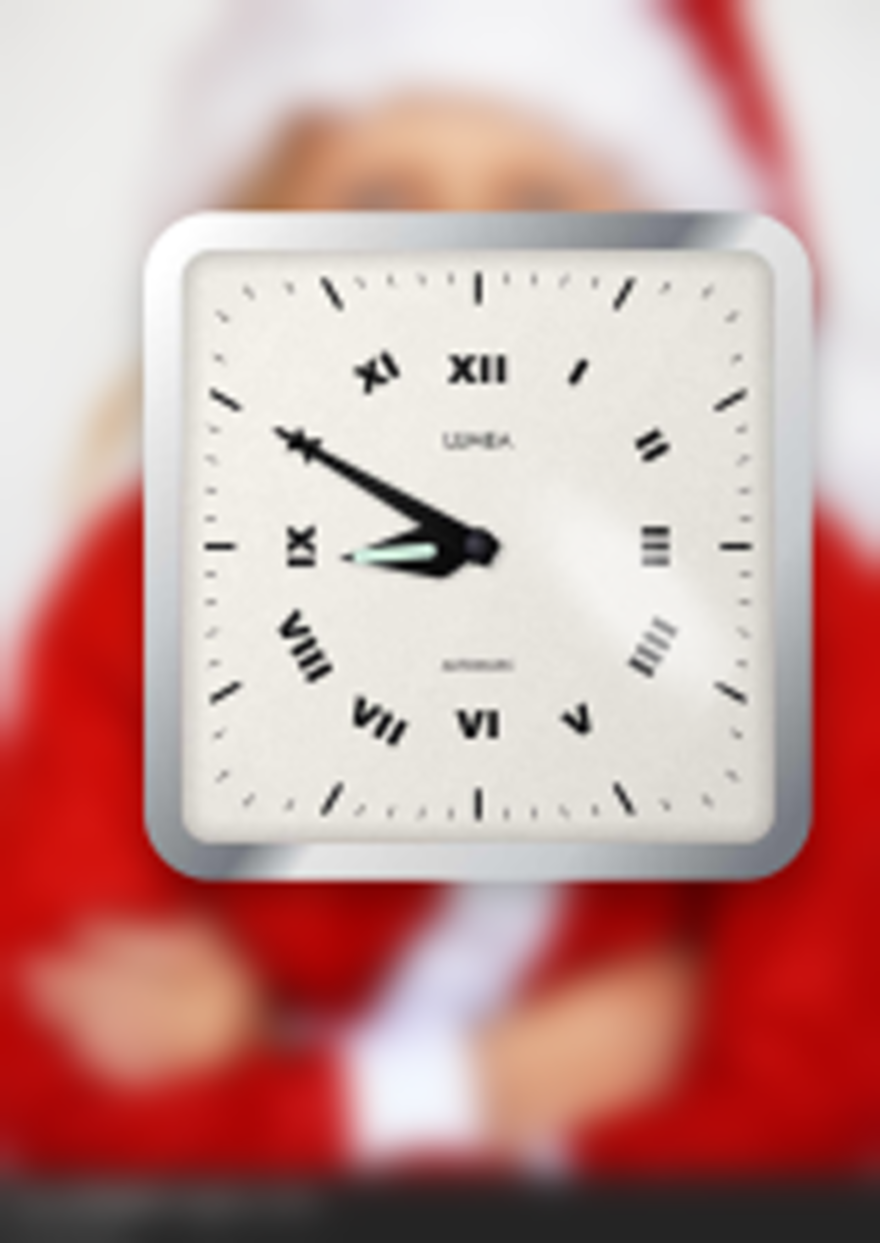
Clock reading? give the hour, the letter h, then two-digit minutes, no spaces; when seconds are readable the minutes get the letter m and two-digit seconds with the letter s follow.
8h50
